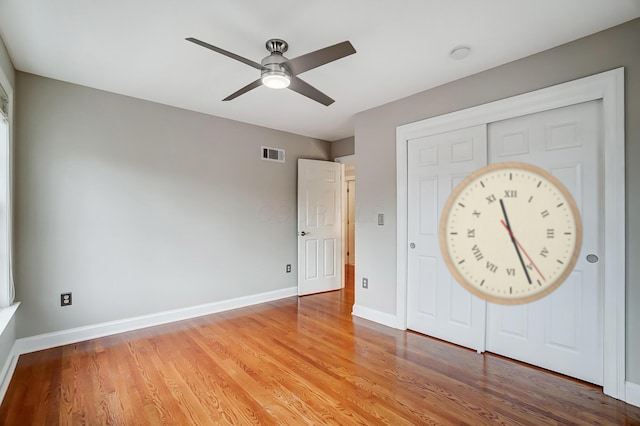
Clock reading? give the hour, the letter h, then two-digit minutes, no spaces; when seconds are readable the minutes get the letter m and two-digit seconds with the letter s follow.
11h26m24s
